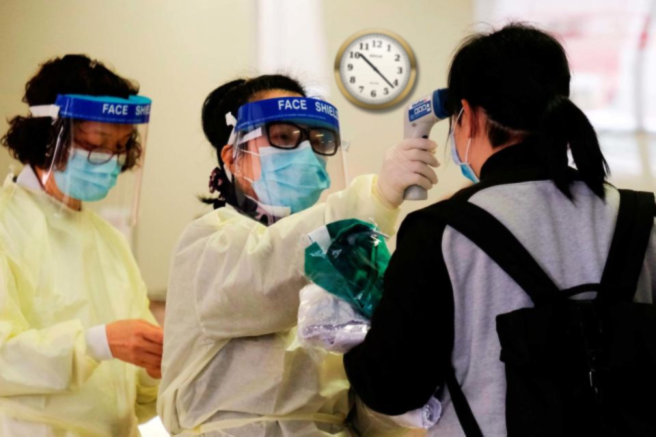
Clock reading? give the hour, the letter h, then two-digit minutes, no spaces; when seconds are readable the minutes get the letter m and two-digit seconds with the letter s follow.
10h22
